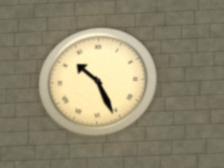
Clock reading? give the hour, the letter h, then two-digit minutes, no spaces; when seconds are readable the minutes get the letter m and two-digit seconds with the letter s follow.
10h26
